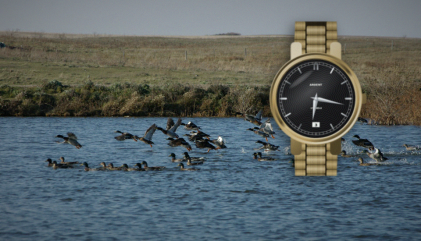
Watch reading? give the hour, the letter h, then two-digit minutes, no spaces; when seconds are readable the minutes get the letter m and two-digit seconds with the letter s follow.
6h17
